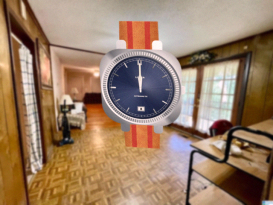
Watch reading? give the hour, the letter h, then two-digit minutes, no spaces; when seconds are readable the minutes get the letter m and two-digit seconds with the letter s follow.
12h00
